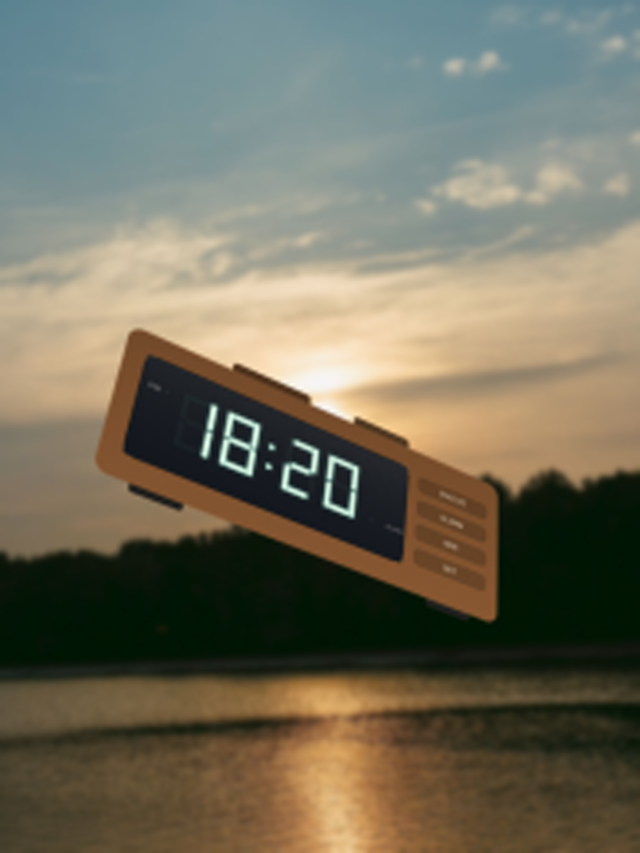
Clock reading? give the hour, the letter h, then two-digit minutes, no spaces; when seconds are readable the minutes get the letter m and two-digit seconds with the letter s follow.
18h20
